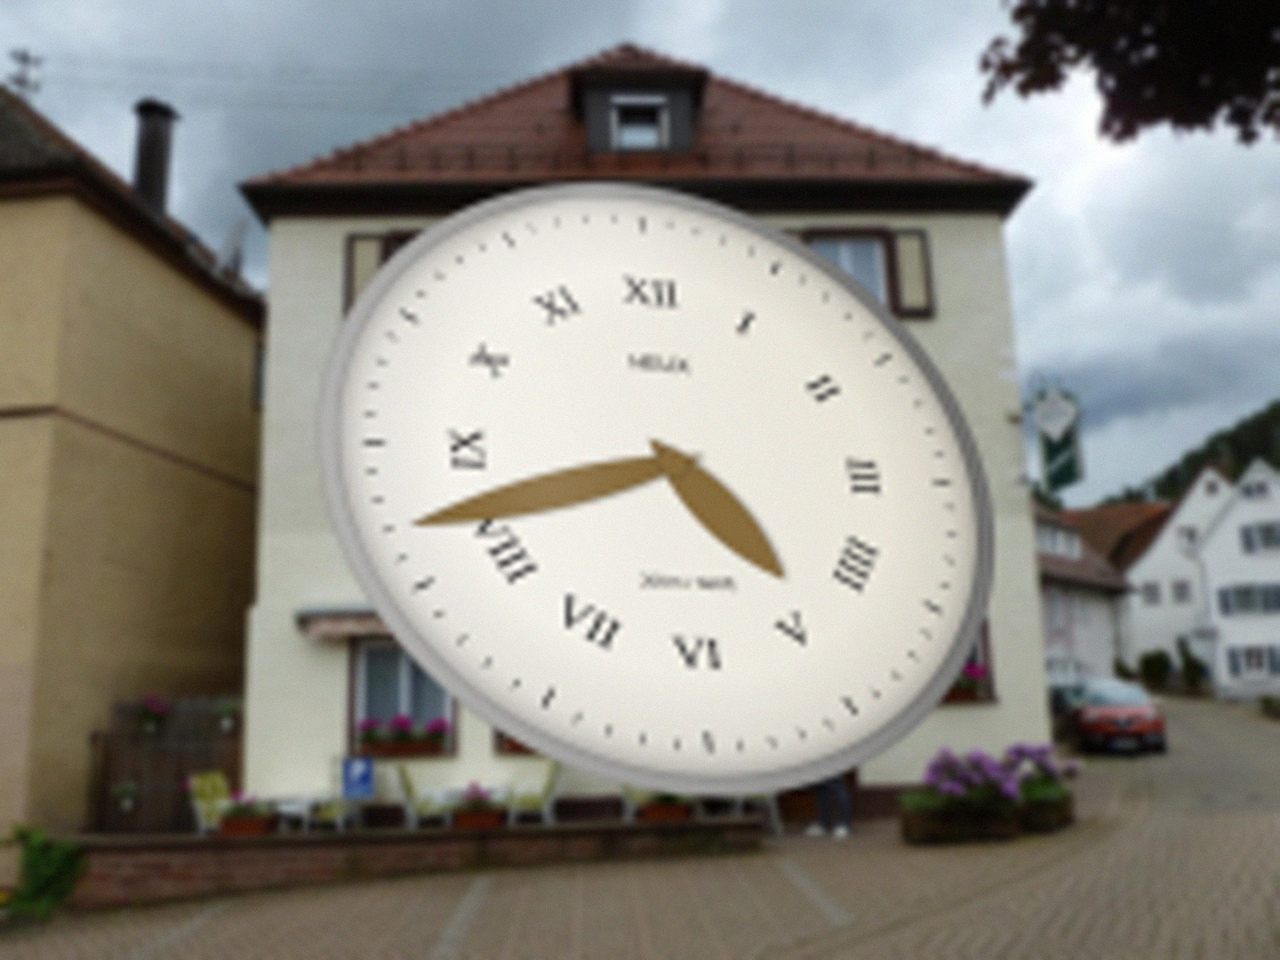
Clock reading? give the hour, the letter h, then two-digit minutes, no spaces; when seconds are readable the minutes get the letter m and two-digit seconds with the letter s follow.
4h42
